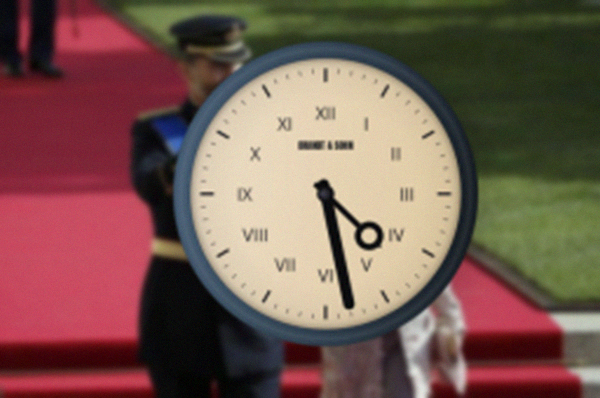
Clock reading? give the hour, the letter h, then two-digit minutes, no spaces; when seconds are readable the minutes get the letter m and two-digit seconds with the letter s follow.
4h28
